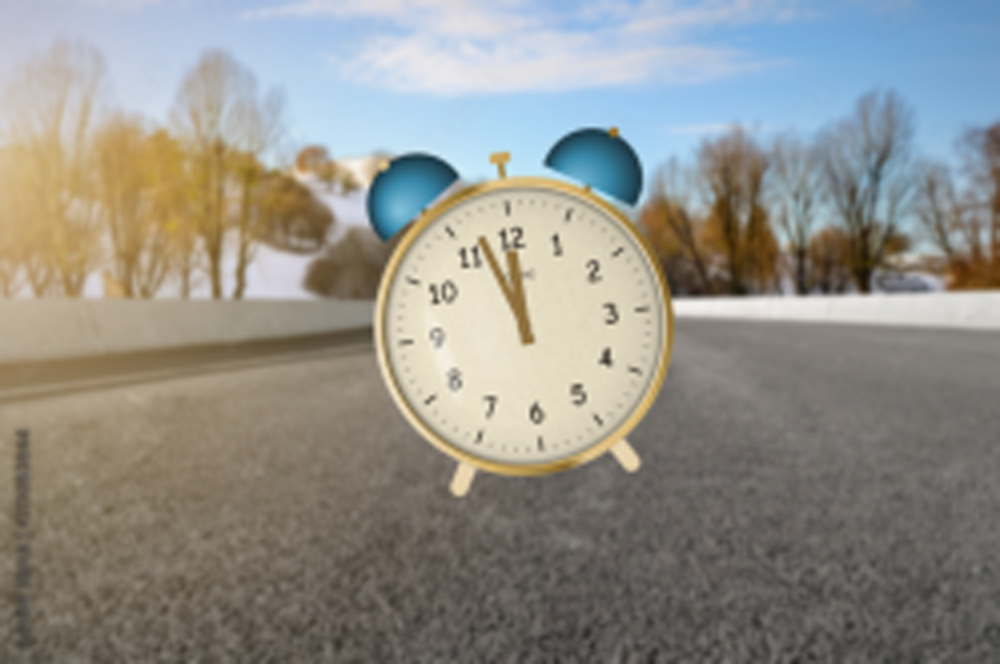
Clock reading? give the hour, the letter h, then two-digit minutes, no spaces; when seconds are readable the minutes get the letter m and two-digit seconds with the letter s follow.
11h57
